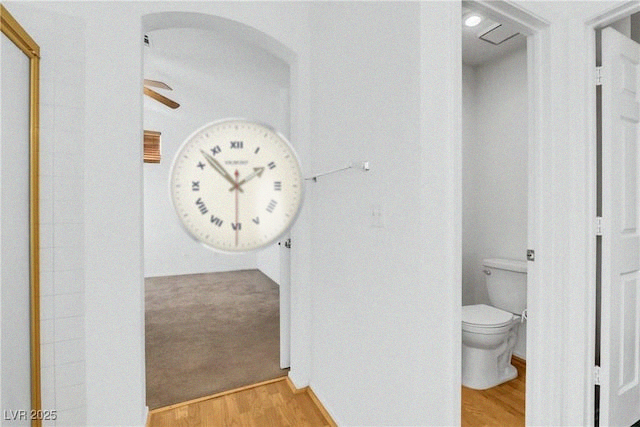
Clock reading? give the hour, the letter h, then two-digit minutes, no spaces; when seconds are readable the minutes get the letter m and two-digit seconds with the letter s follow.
1h52m30s
